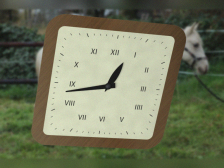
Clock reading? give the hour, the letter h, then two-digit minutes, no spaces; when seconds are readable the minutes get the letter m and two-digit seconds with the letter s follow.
12h43
